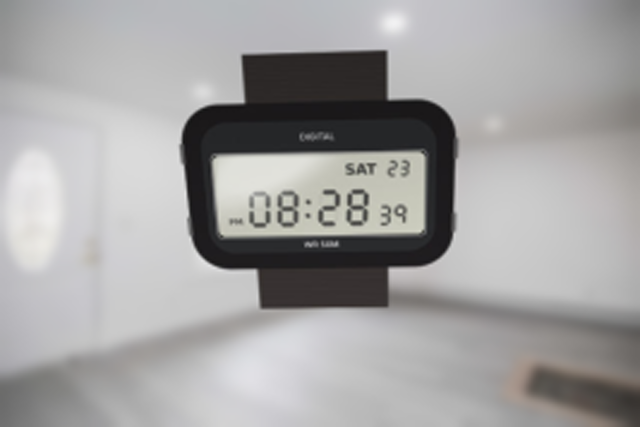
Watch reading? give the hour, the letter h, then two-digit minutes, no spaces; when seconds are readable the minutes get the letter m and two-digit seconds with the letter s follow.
8h28m39s
